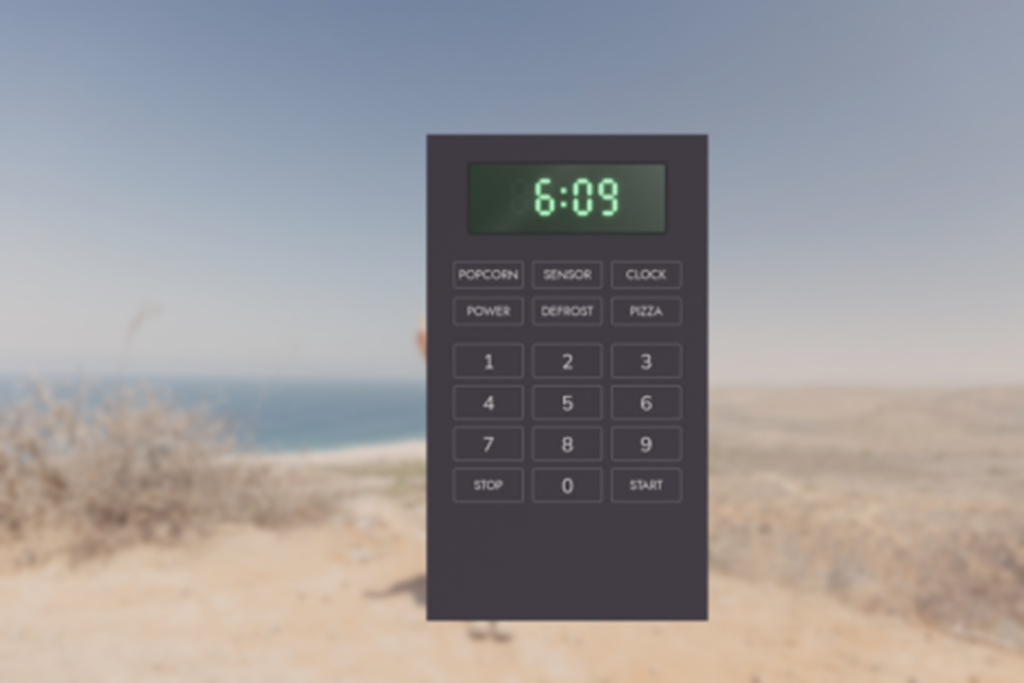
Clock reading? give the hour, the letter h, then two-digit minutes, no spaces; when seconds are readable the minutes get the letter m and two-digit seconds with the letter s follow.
6h09
